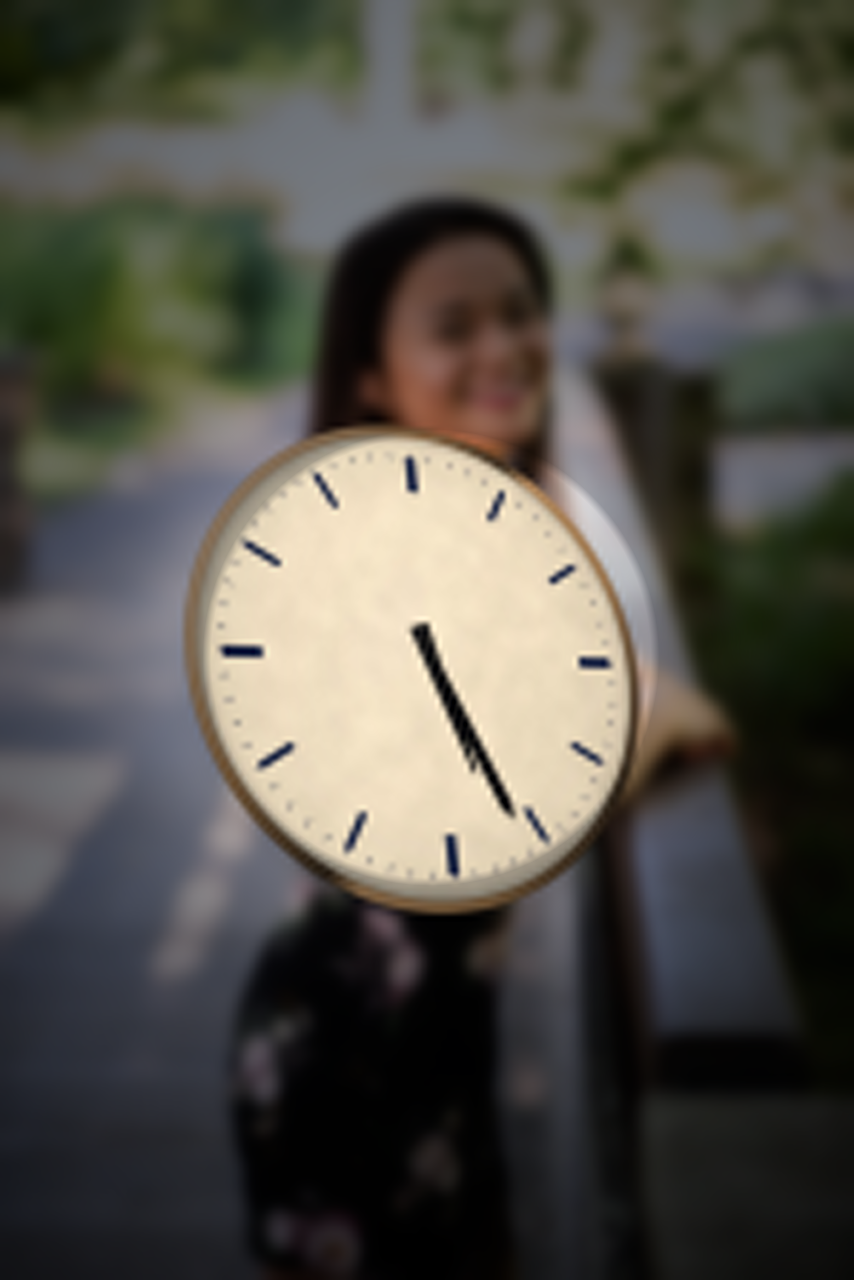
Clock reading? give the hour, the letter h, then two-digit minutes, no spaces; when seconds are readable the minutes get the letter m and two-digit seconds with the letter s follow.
5h26
